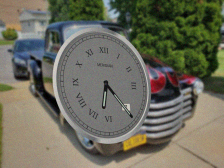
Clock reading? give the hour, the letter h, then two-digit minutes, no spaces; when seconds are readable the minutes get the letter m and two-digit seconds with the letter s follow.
6h23
